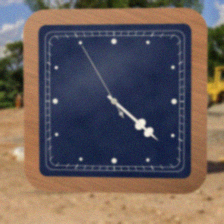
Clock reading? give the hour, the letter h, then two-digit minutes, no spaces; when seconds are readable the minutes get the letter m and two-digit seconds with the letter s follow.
4h21m55s
